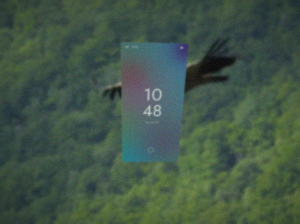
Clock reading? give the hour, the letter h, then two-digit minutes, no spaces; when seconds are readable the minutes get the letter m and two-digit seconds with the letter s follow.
10h48
